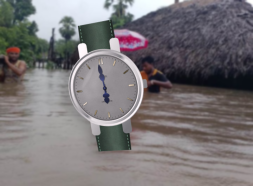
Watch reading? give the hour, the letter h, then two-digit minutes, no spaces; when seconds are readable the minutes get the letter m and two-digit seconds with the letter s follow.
5h59
